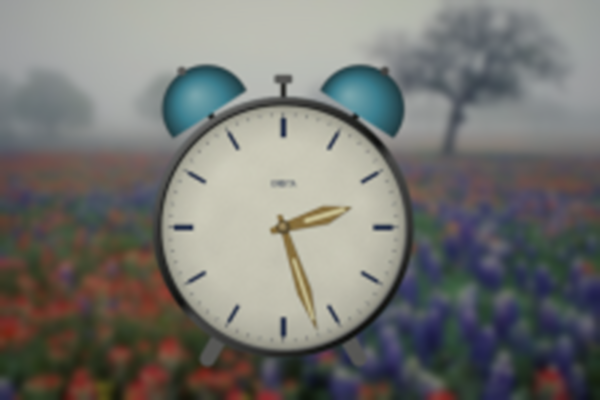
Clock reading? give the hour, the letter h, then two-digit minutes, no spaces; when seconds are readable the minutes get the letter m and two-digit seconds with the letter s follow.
2h27
